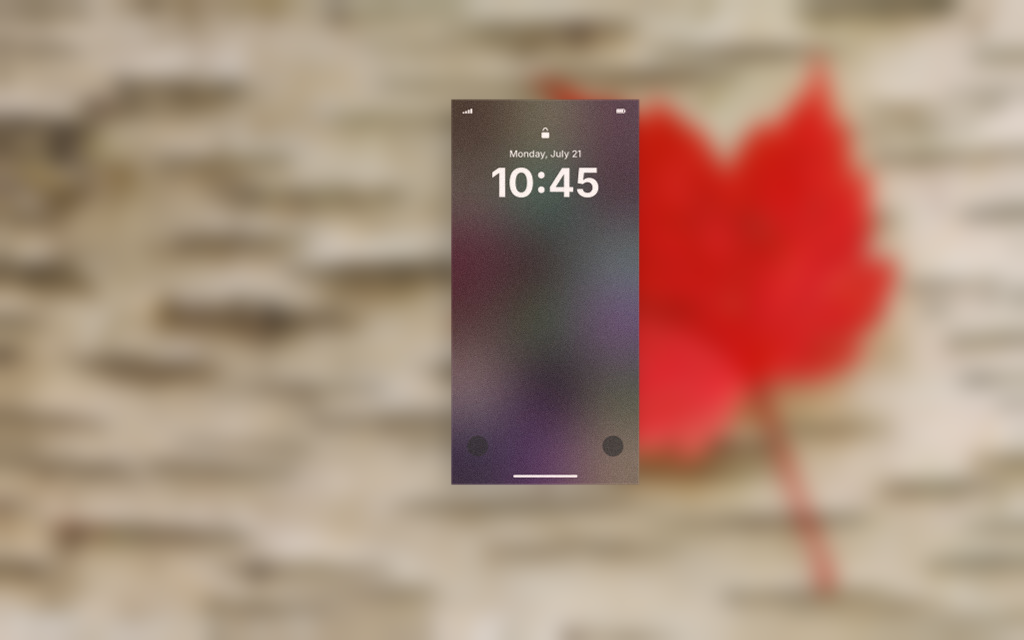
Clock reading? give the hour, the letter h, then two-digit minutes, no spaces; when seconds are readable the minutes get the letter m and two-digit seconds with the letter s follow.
10h45
